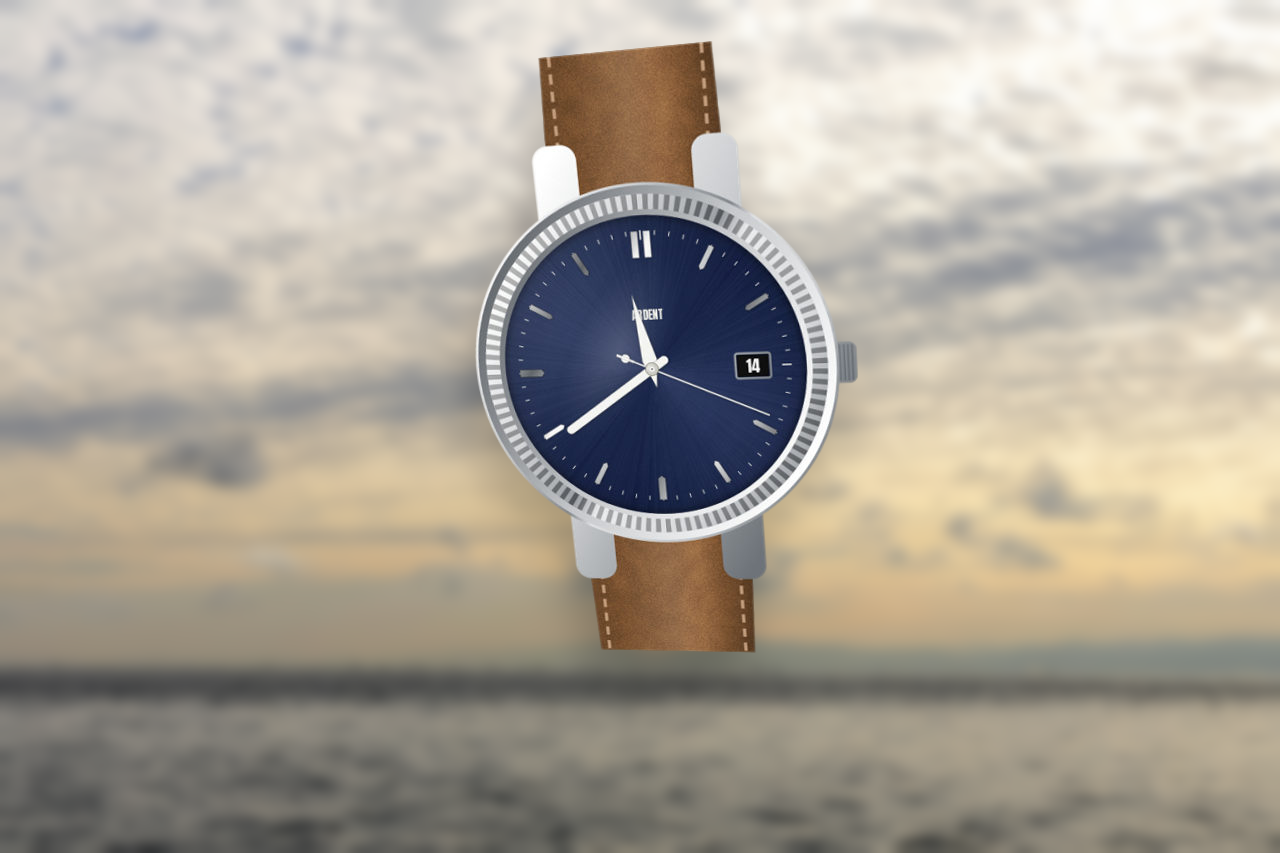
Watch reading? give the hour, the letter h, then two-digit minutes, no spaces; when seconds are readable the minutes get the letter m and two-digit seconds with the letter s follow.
11h39m19s
